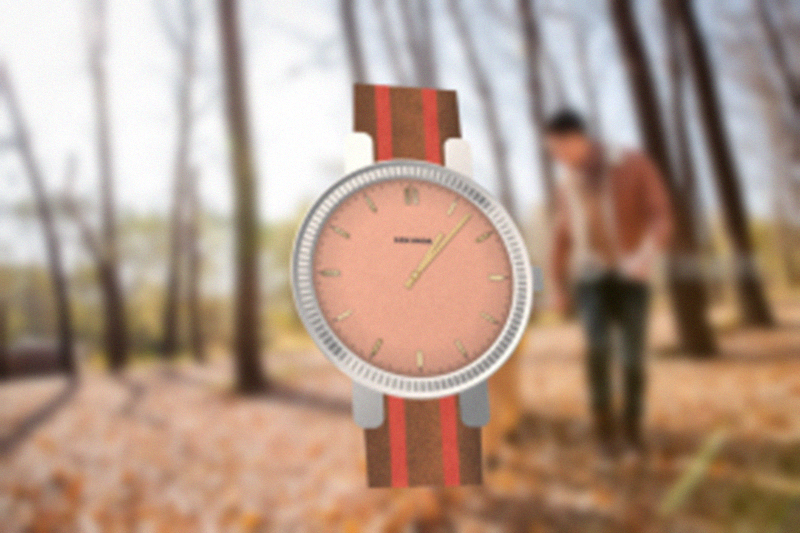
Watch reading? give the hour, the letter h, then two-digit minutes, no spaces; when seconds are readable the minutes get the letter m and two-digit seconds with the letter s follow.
1h07
